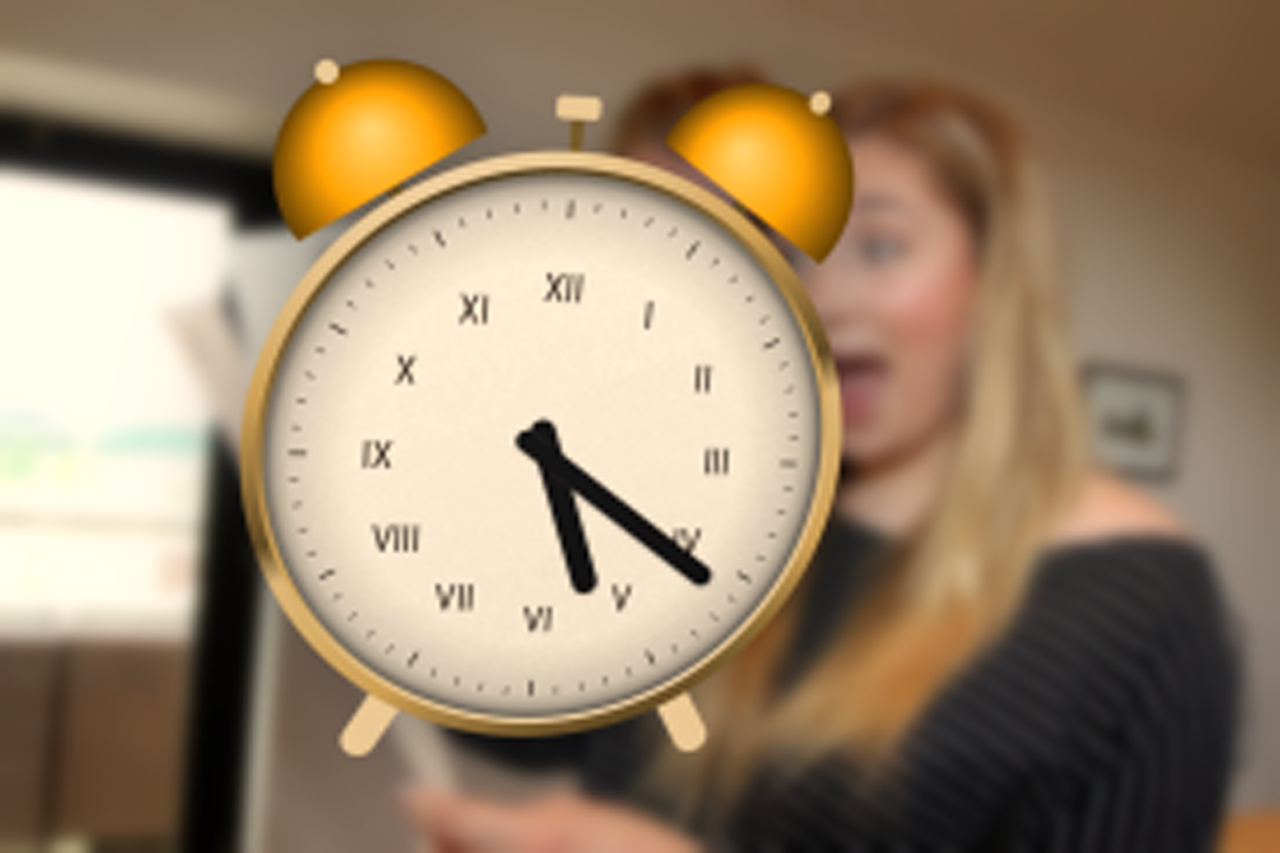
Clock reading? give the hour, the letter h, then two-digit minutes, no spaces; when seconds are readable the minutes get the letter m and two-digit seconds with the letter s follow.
5h21
